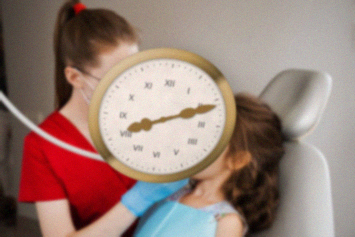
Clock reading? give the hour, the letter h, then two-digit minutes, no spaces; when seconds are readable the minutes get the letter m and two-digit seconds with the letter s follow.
8h11
